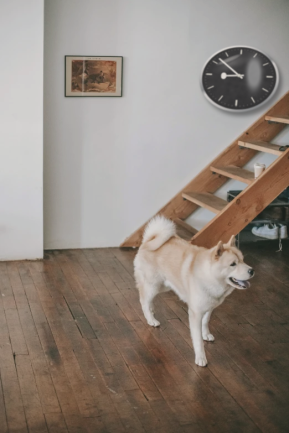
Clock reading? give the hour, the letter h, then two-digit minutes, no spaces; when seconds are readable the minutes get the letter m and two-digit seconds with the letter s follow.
8h52
